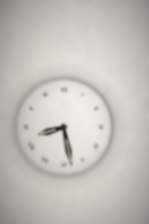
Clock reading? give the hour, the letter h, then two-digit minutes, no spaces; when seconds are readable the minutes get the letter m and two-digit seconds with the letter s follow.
8h28
